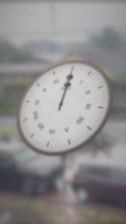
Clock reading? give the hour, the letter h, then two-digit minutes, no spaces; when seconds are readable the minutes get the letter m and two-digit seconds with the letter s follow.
12h00
